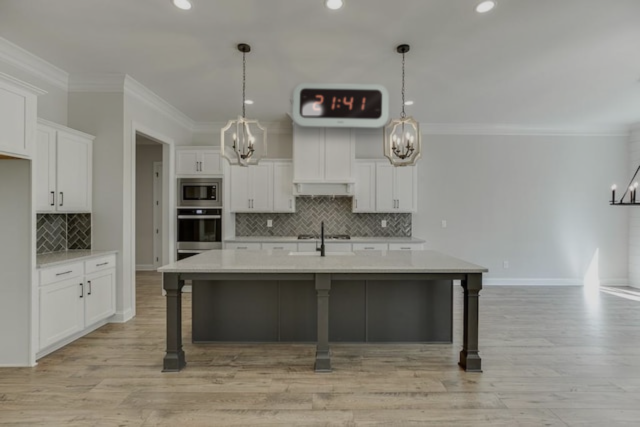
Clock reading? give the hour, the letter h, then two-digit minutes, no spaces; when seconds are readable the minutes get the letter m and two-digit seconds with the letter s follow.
21h41
